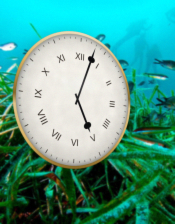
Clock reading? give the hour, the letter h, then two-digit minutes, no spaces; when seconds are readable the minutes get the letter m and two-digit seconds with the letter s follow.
5h03
